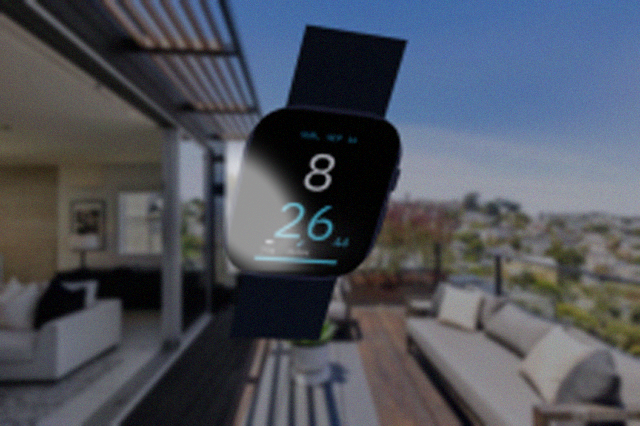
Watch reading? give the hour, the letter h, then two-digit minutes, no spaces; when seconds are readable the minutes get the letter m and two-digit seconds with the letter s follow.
8h26
